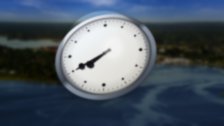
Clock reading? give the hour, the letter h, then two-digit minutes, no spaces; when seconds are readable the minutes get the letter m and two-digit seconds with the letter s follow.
7h40
